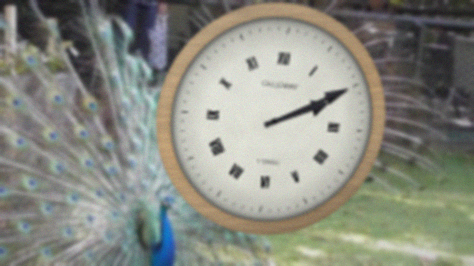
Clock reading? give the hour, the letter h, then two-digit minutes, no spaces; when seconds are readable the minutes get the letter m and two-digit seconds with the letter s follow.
2h10
